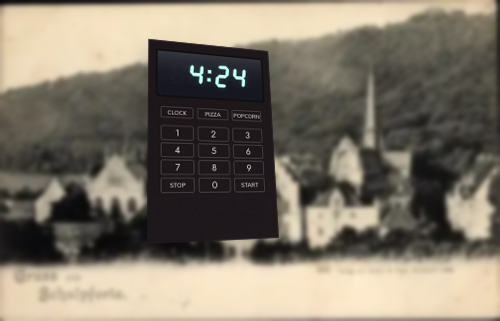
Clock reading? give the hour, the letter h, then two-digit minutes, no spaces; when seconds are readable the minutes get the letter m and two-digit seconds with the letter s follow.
4h24
